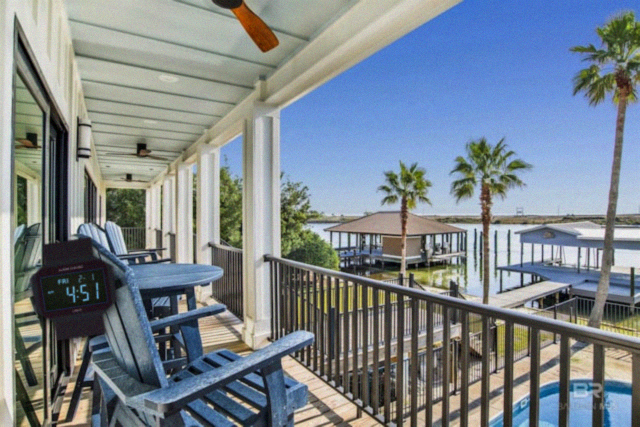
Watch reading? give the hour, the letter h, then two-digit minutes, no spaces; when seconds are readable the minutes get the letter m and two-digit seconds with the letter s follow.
4h51
